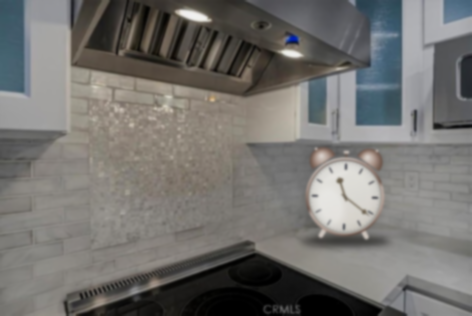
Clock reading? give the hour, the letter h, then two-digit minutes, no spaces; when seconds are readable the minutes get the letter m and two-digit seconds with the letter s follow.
11h21
